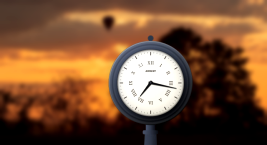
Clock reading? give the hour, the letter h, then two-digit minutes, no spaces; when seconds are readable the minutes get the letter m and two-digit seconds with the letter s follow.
7h17
